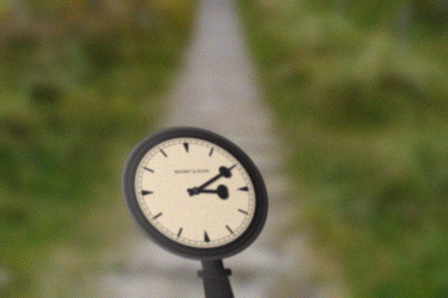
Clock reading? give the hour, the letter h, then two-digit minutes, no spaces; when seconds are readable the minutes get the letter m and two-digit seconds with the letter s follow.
3h10
